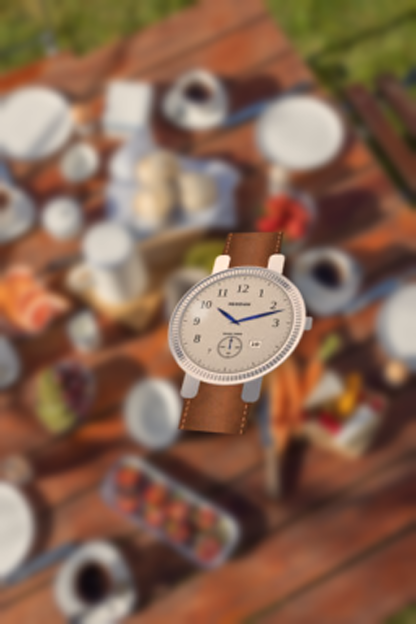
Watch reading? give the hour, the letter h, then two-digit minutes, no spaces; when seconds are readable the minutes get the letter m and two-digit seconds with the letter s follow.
10h12
